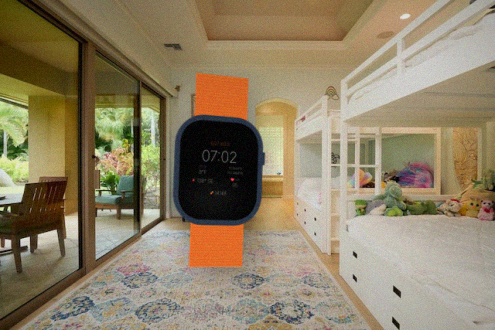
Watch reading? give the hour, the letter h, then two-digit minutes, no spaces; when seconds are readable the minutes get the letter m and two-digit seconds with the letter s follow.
7h02
